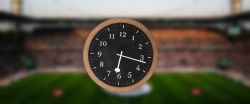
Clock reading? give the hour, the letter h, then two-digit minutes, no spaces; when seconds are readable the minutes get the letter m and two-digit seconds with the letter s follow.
6h17
